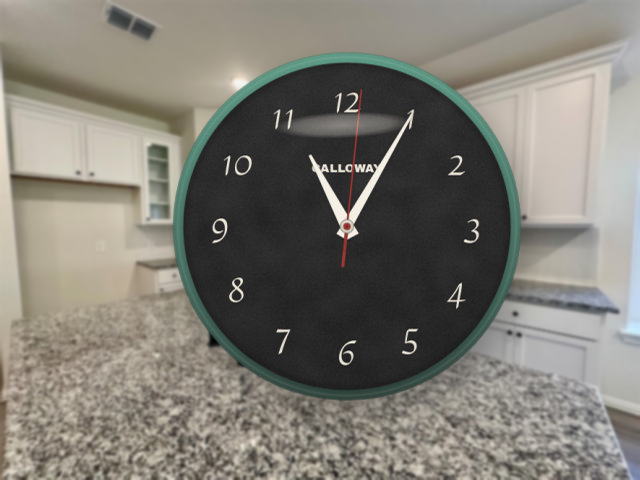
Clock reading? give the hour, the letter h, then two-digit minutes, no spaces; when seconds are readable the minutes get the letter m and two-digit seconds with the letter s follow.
11h05m01s
